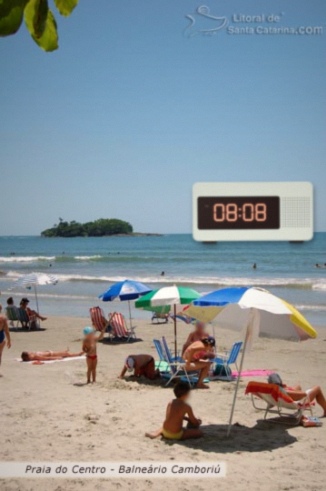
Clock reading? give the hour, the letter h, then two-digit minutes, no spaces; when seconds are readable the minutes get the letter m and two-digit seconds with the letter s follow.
8h08
